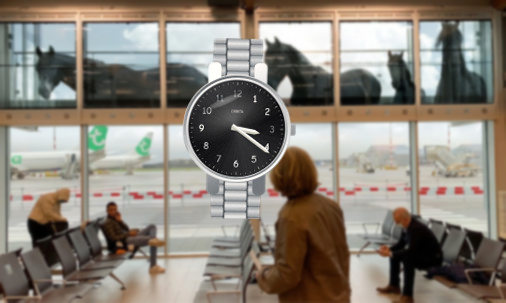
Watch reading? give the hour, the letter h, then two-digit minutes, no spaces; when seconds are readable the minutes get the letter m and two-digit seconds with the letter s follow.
3h21
